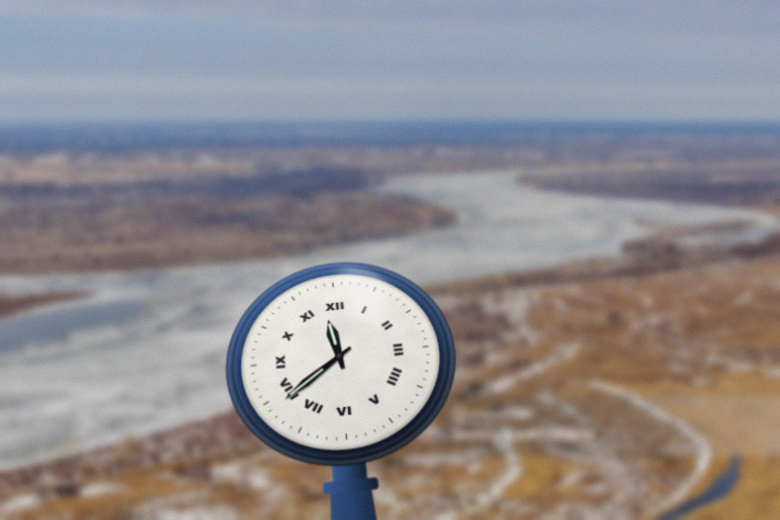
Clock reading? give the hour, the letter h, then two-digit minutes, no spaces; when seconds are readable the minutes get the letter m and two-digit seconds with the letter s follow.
11h39
